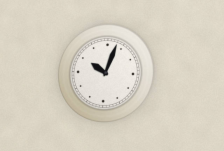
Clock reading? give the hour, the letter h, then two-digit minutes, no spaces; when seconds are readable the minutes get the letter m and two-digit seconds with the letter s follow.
10h03
